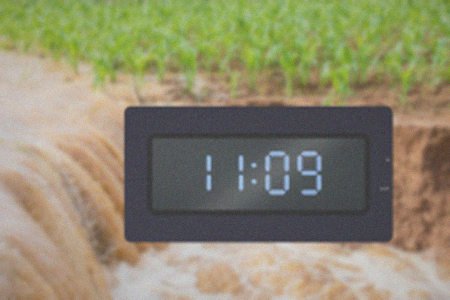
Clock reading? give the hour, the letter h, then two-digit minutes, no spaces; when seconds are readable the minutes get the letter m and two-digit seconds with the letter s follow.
11h09
